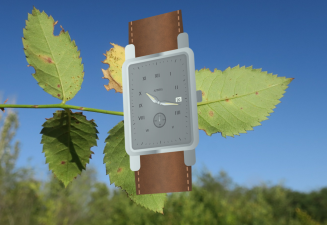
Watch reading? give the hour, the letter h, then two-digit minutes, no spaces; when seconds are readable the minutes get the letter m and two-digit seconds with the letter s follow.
10h17
